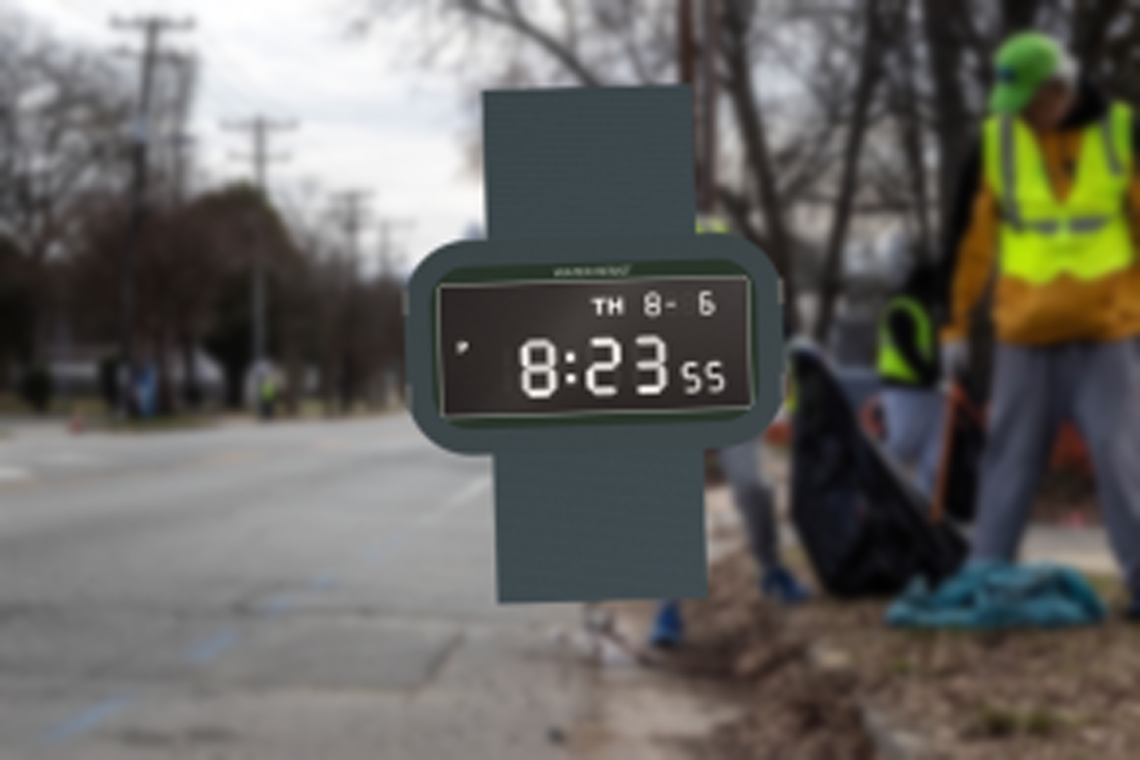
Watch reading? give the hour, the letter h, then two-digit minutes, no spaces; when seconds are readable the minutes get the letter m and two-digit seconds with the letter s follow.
8h23m55s
